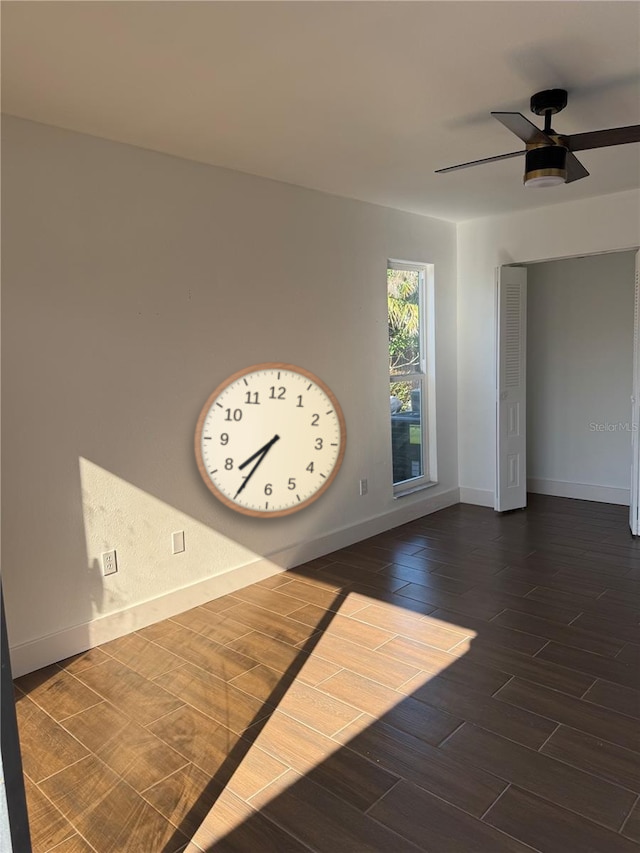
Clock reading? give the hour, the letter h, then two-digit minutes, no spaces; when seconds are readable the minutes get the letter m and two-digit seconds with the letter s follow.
7h35
